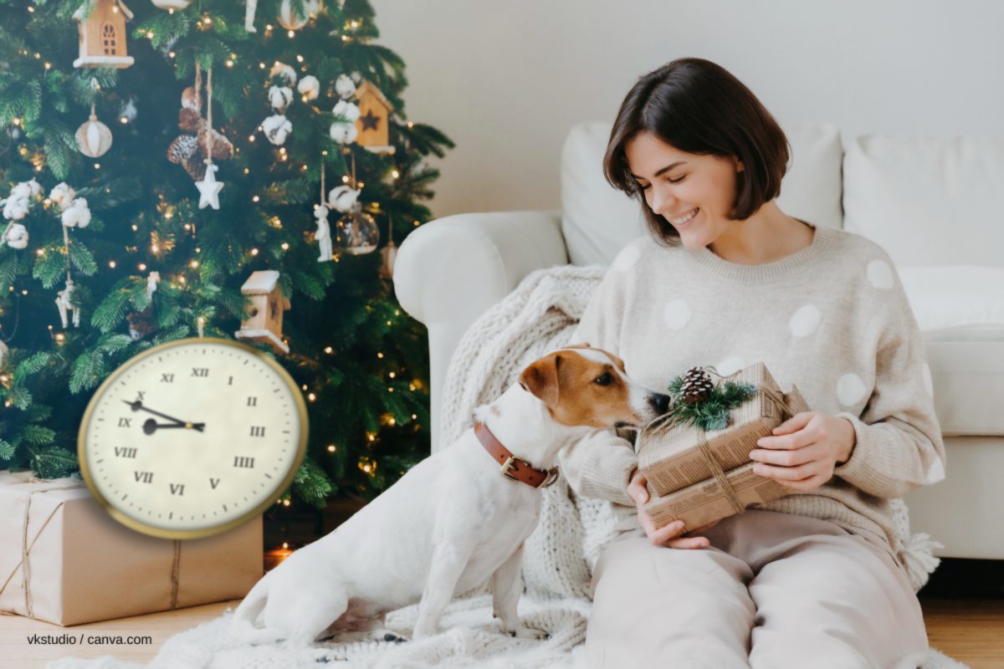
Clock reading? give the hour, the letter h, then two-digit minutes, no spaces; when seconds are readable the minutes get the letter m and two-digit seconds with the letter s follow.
8h48
